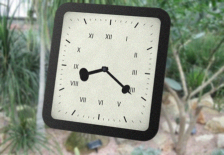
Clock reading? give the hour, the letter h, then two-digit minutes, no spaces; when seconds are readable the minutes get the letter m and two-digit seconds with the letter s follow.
8h21
